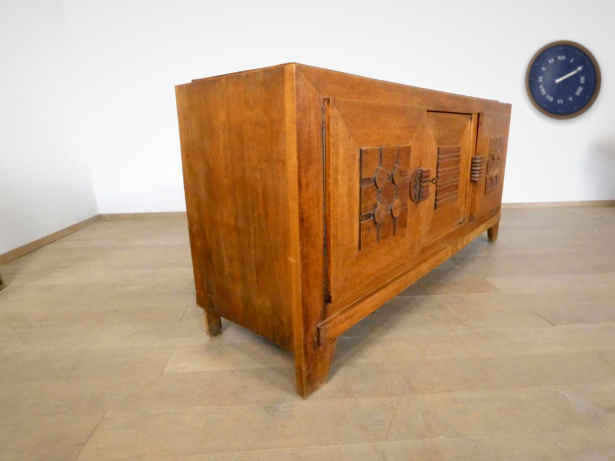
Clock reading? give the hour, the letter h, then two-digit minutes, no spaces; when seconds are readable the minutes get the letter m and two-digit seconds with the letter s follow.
2h10
